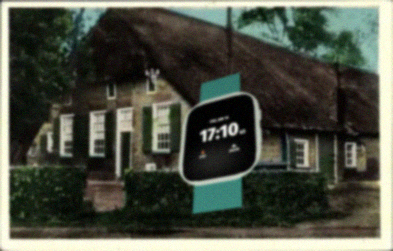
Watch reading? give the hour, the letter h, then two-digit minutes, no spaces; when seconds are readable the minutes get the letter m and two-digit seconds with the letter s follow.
17h10
